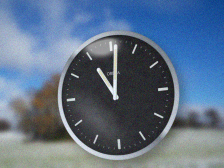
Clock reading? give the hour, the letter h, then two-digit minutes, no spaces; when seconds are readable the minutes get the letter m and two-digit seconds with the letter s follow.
11h01
